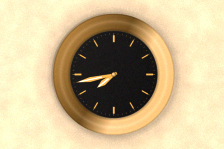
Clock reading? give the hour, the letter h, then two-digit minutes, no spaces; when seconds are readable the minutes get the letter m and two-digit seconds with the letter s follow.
7h43
